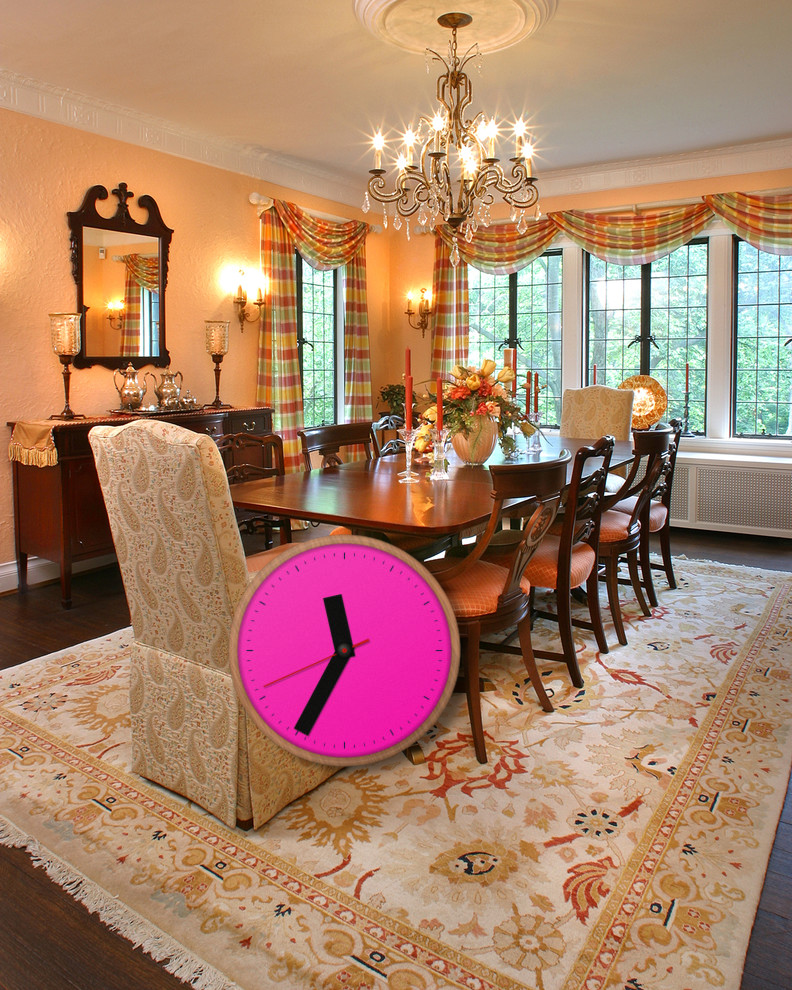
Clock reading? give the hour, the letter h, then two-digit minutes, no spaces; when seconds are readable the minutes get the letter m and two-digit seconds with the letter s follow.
11h34m41s
